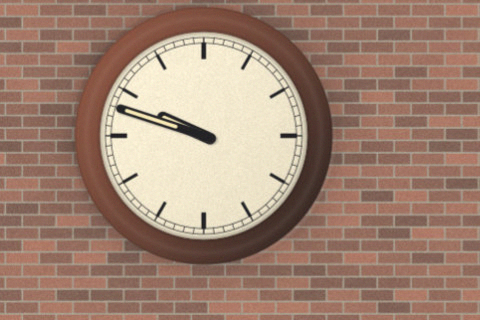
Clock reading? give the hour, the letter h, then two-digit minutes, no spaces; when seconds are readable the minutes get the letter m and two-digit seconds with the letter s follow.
9h48
